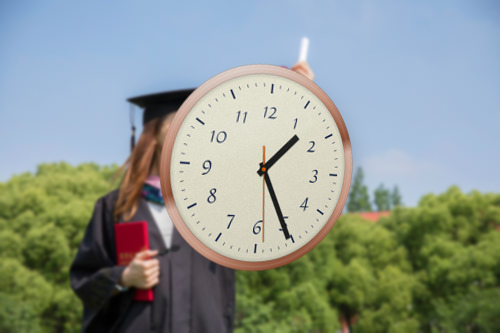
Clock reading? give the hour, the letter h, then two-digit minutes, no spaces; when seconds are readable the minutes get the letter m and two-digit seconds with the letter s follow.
1h25m29s
